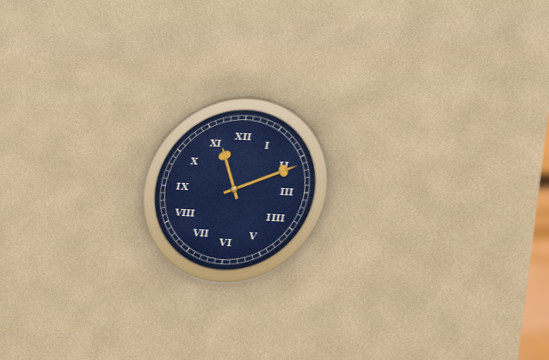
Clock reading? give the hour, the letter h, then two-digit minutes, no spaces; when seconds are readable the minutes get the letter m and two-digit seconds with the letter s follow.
11h11
